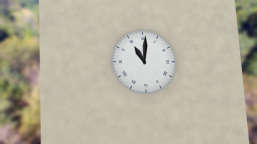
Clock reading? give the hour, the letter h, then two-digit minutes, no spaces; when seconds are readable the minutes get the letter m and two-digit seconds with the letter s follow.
11h01
